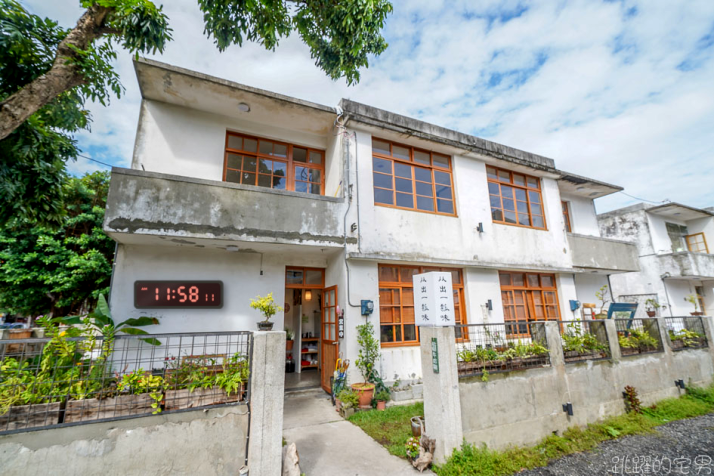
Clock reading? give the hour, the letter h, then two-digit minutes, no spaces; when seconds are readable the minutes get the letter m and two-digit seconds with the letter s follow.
11h58m11s
